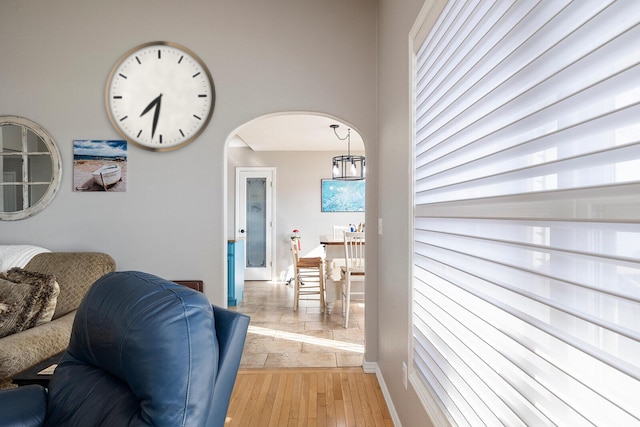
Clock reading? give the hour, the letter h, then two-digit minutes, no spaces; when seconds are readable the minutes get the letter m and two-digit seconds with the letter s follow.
7h32
